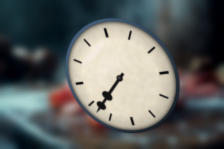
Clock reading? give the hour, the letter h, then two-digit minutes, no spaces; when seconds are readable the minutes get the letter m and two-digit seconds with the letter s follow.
7h38
